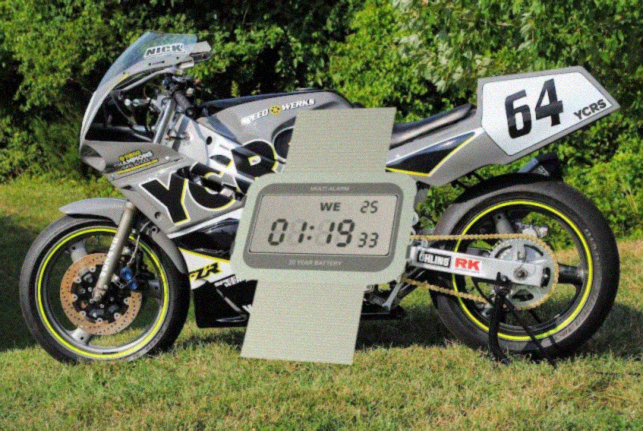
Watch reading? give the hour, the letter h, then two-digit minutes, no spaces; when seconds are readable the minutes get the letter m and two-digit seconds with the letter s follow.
1h19m33s
